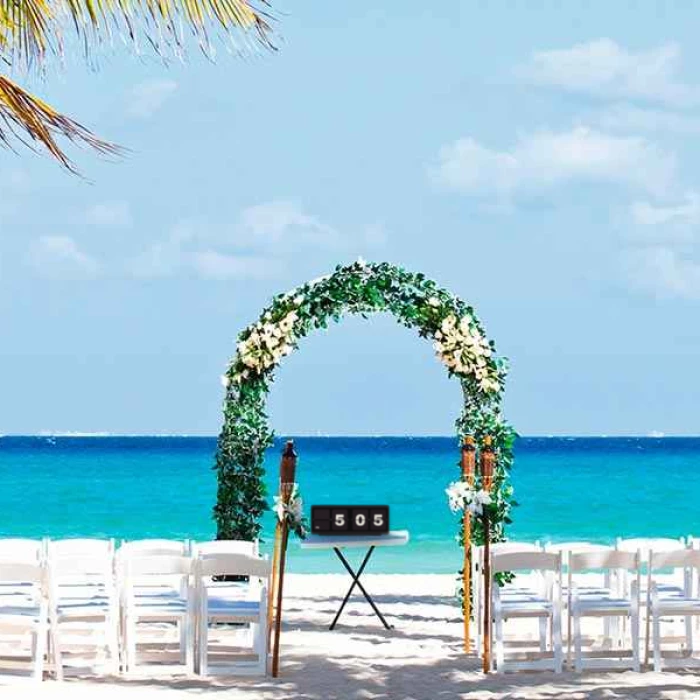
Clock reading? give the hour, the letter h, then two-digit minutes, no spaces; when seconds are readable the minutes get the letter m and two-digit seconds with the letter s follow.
5h05
